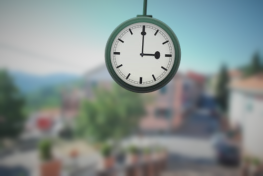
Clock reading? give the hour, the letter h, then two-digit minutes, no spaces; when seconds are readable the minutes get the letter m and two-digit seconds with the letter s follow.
3h00
